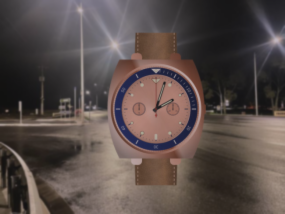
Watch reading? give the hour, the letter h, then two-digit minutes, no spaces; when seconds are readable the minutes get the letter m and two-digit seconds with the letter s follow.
2h03
